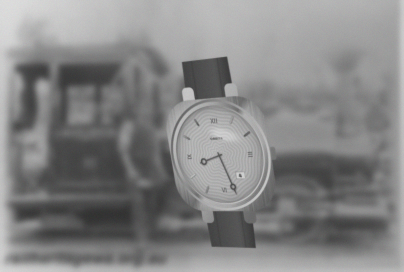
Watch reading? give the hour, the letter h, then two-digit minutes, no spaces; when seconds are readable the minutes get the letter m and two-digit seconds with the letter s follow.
8h27
